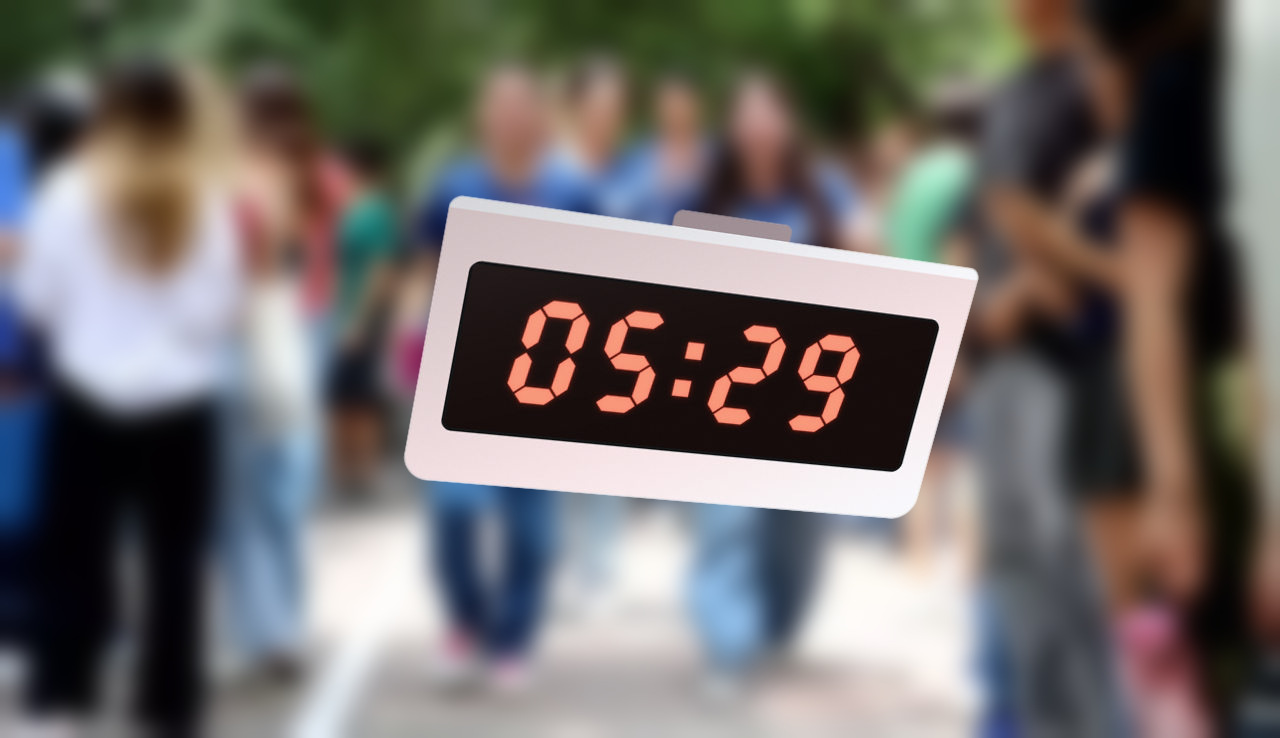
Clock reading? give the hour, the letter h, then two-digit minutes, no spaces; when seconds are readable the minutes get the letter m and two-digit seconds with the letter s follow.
5h29
